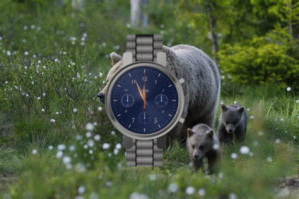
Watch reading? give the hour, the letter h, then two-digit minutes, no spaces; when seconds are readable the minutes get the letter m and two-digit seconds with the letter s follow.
11h56
